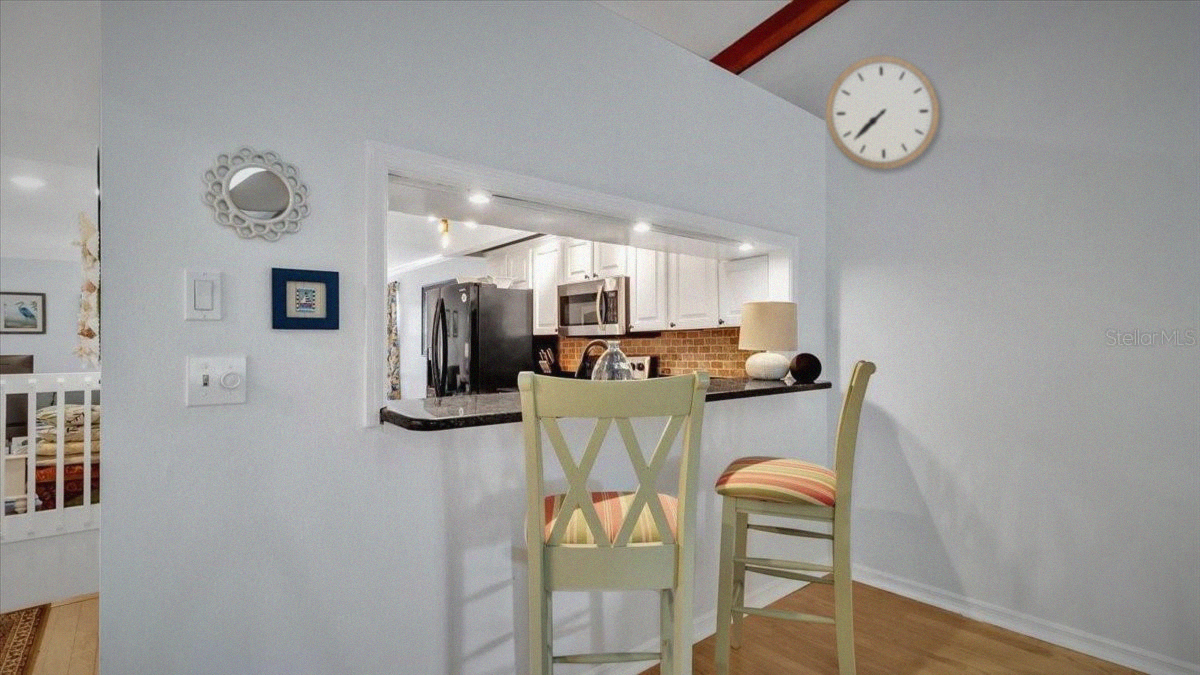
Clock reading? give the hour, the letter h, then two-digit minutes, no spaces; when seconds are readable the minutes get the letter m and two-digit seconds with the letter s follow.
7h38
